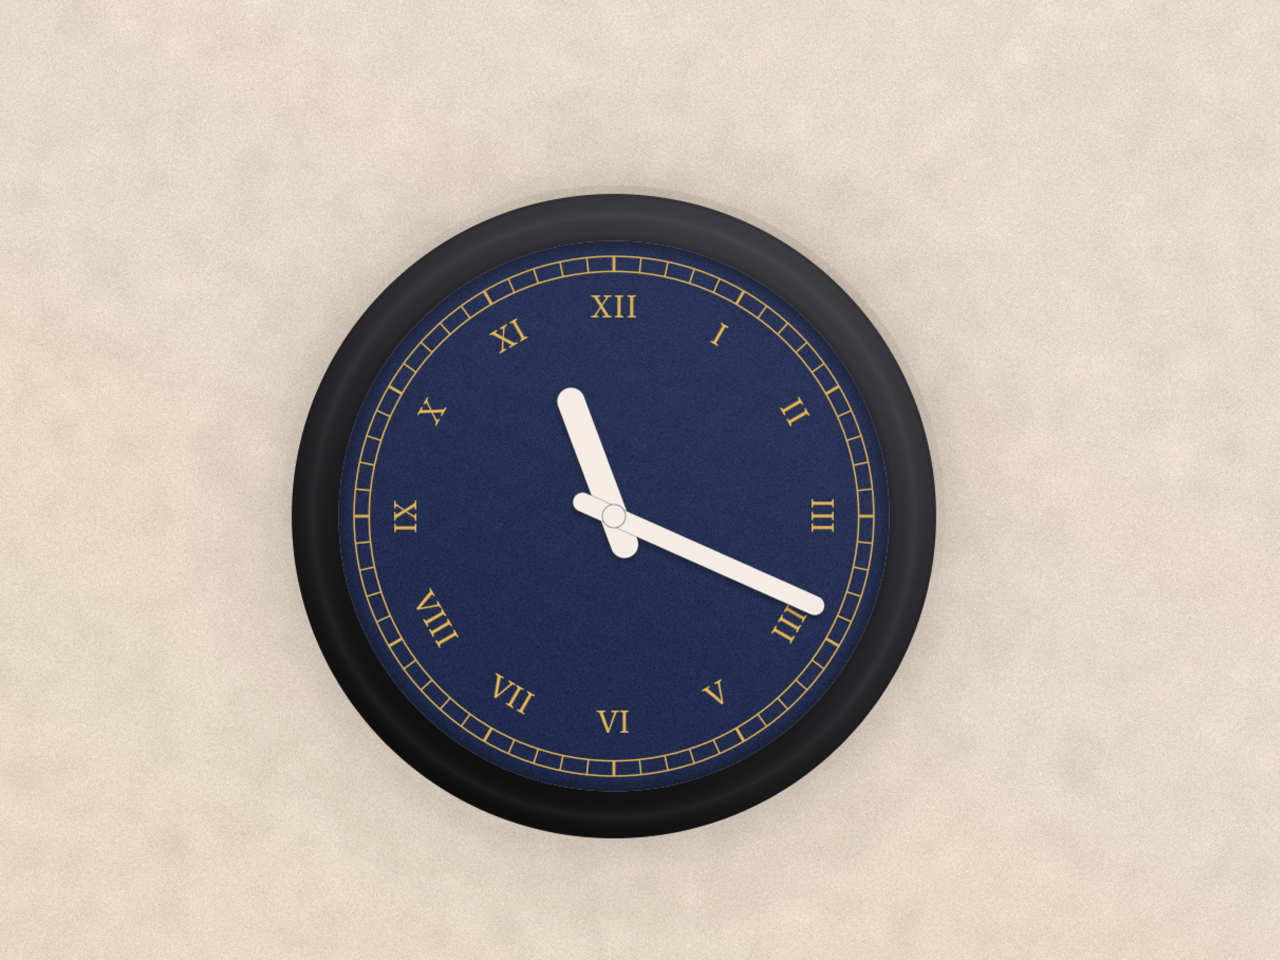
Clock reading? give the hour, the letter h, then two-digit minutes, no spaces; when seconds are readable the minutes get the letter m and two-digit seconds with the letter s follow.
11h19
